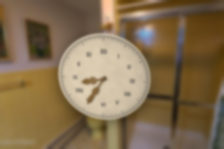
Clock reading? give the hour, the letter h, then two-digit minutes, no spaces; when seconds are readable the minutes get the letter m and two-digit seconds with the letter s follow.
8h35
